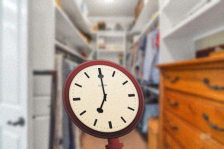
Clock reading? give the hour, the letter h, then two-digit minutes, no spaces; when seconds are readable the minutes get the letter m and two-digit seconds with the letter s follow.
7h00
